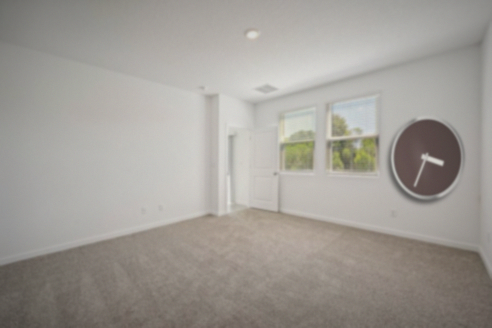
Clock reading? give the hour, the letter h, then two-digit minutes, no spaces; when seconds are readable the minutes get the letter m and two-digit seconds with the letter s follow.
3h34
